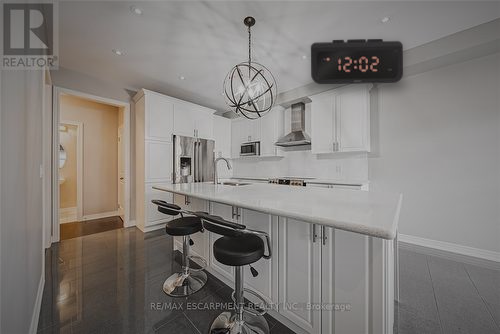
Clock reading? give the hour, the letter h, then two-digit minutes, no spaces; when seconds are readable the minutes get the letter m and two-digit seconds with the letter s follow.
12h02
